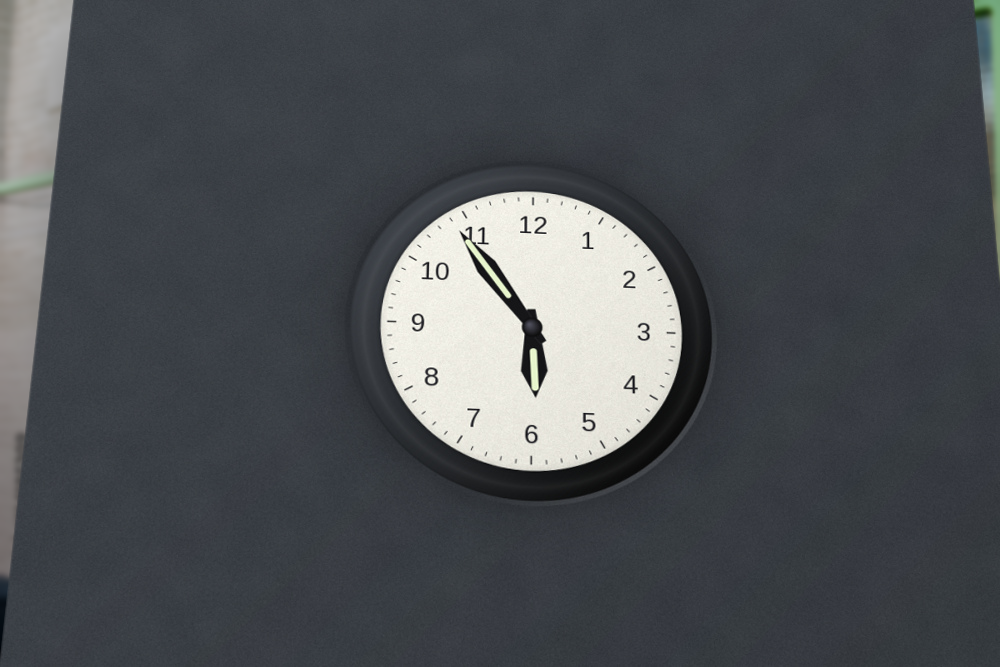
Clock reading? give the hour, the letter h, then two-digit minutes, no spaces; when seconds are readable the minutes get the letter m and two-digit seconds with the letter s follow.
5h54
